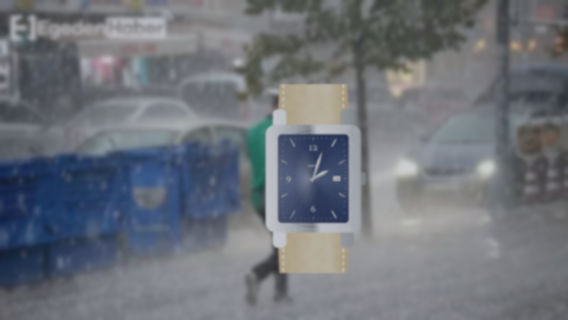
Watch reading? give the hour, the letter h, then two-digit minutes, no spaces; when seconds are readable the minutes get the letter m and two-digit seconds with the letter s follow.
2h03
